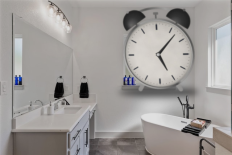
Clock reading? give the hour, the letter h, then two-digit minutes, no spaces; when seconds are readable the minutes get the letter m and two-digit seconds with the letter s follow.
5h07
